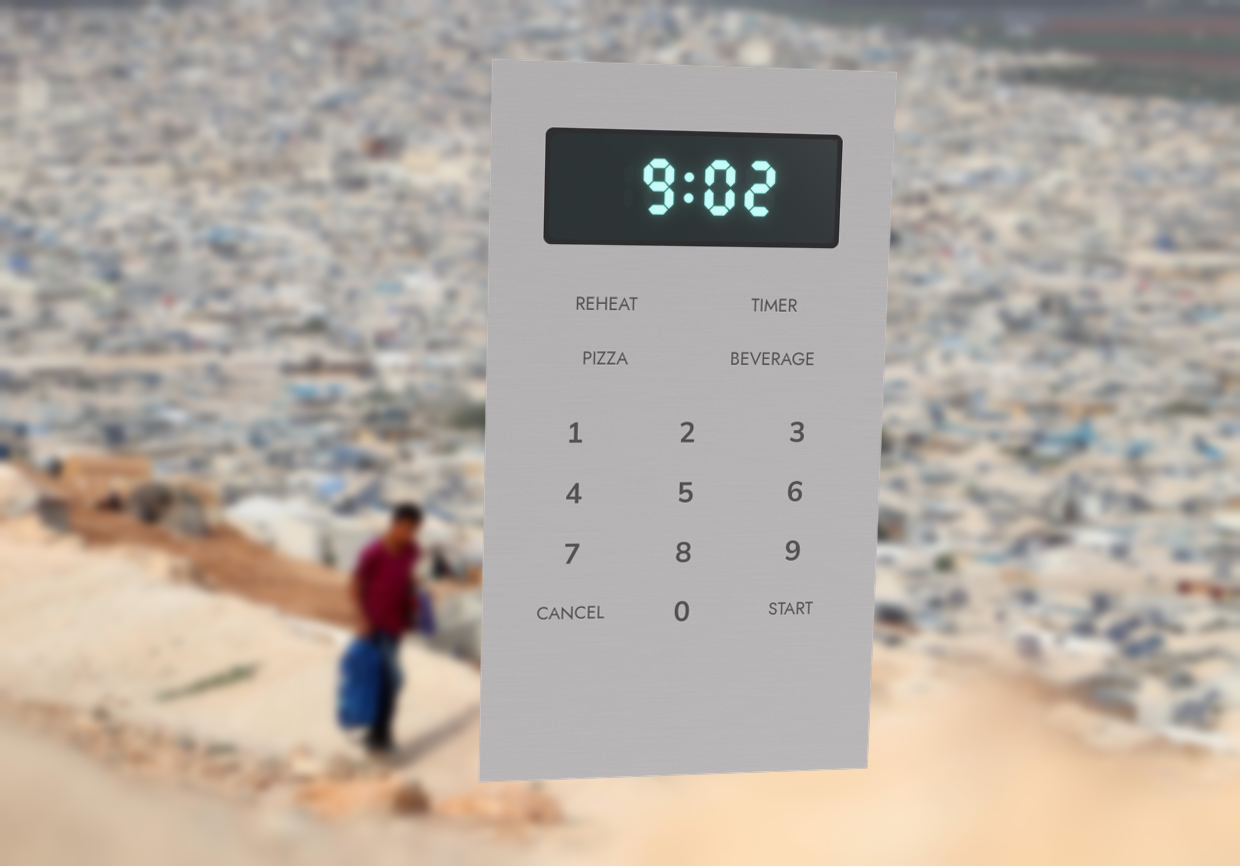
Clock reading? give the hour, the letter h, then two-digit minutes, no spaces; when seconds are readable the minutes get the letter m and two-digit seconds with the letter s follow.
9h02
